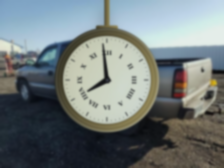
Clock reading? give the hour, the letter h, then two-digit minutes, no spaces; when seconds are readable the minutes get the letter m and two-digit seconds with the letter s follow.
7h59
